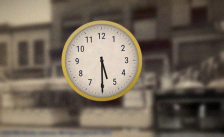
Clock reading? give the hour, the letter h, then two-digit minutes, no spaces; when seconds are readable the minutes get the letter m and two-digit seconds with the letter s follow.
5h30
